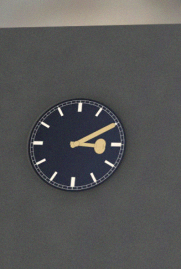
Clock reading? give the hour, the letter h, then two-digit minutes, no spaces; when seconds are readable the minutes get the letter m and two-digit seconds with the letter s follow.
3h10
